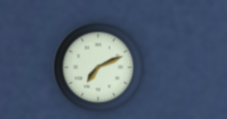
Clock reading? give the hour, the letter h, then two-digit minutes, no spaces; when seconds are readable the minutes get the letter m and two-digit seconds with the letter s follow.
7h11
